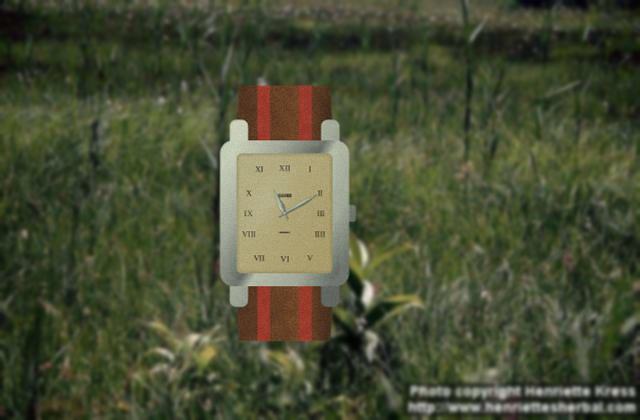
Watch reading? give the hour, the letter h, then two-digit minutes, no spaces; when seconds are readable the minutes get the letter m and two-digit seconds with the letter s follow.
11h10
